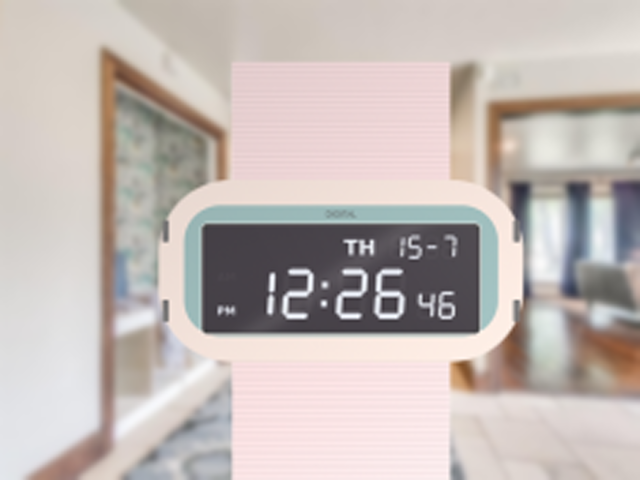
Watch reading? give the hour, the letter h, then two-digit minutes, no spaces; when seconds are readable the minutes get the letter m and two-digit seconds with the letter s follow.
12h26m46s
